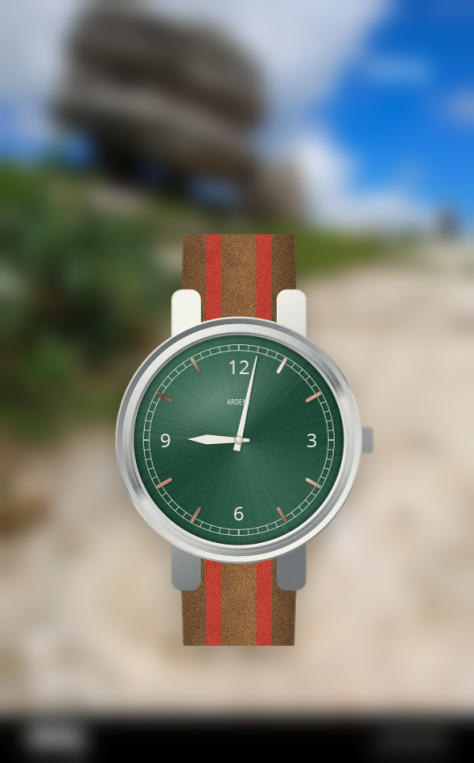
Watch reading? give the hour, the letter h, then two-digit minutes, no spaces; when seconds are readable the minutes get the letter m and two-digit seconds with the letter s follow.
9h02
